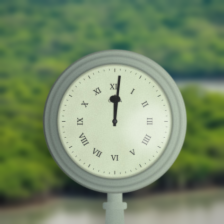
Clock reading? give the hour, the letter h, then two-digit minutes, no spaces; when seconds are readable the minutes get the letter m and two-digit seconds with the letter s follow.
12h01
